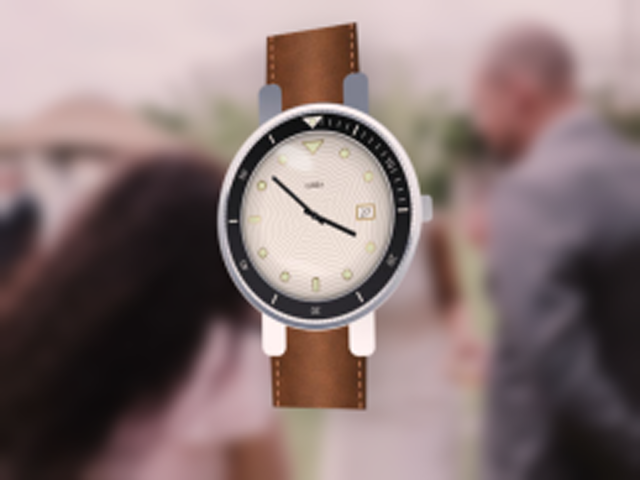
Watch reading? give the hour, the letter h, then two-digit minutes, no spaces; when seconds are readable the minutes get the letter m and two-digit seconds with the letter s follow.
3h52
